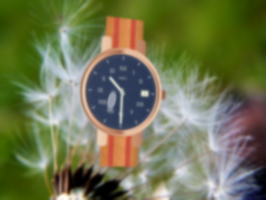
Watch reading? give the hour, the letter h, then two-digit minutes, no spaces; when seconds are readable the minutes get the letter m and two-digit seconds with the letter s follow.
10h30
